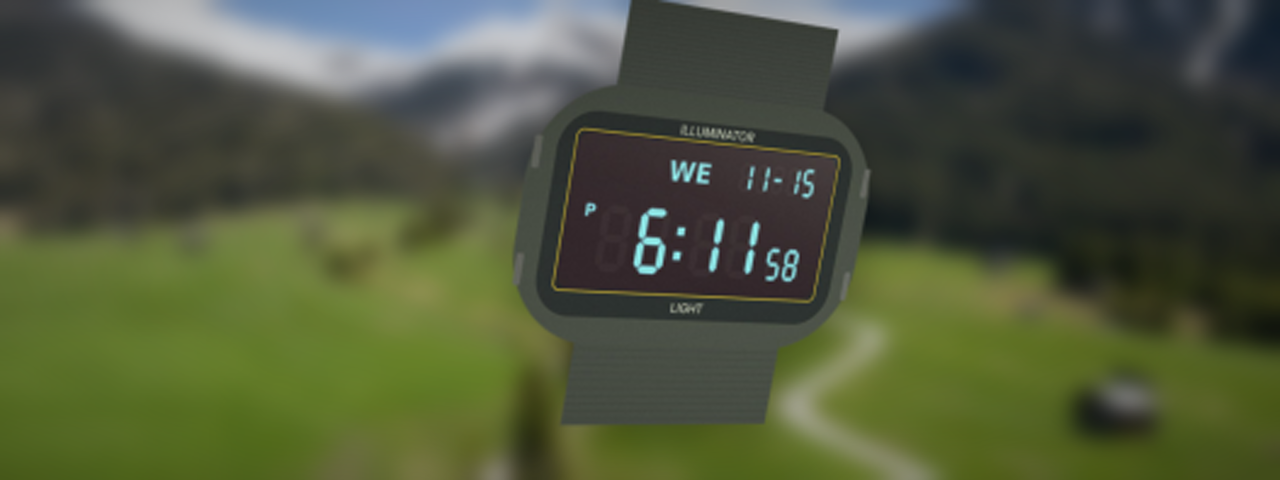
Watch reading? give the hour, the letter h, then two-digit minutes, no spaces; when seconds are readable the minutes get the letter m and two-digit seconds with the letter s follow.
6h11m58s
